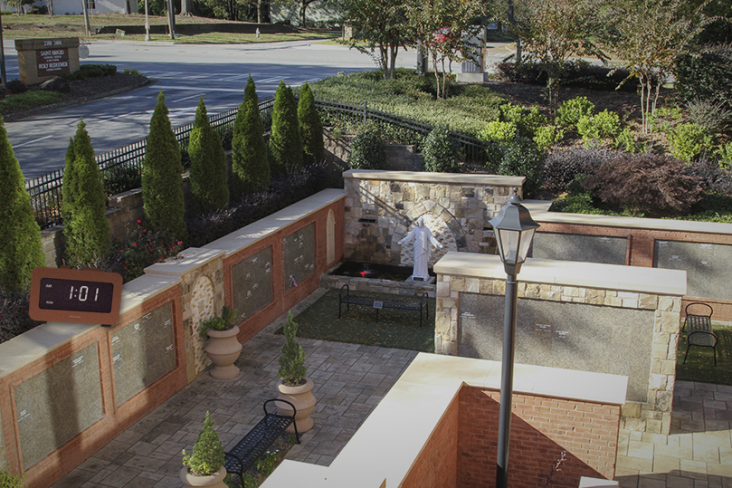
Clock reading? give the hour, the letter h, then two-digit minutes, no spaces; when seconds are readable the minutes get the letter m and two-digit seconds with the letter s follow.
1h01
